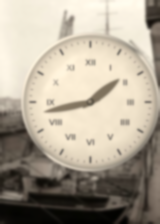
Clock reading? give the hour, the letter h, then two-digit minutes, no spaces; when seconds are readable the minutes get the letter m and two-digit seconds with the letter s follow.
1h43
